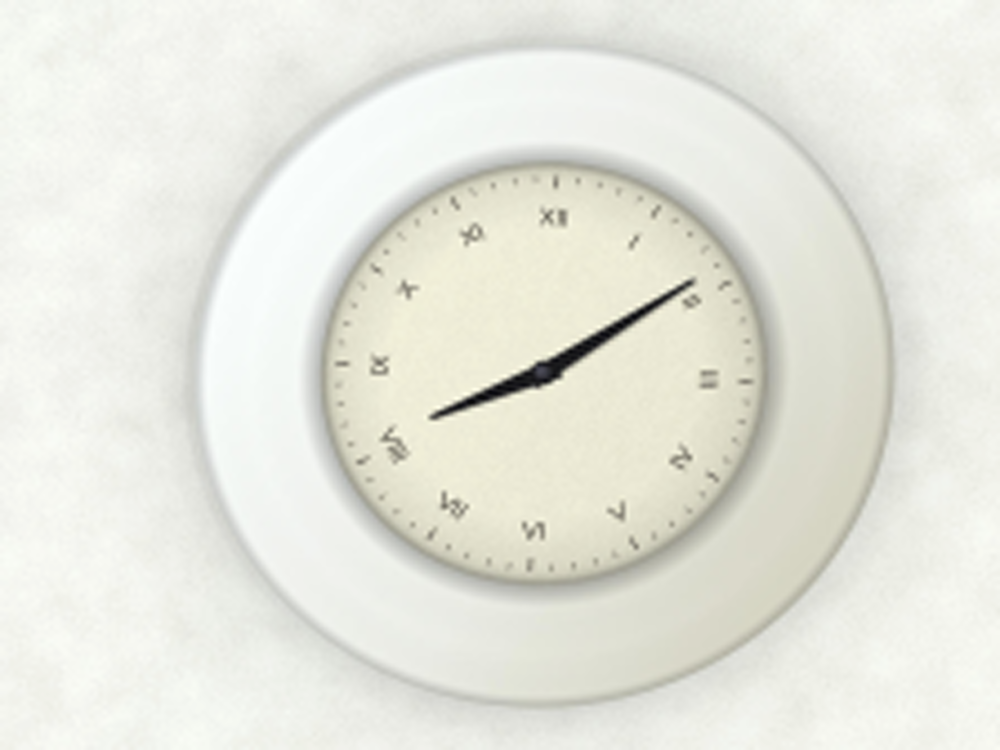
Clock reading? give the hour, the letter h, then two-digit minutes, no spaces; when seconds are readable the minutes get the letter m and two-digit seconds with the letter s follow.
8h09
